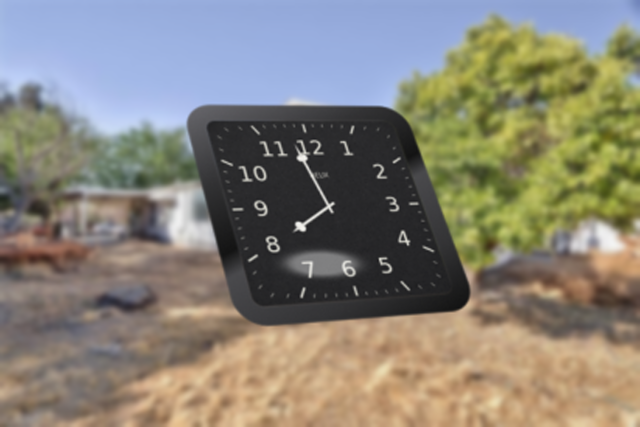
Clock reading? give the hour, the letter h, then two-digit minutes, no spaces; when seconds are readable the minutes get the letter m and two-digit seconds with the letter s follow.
7h58
